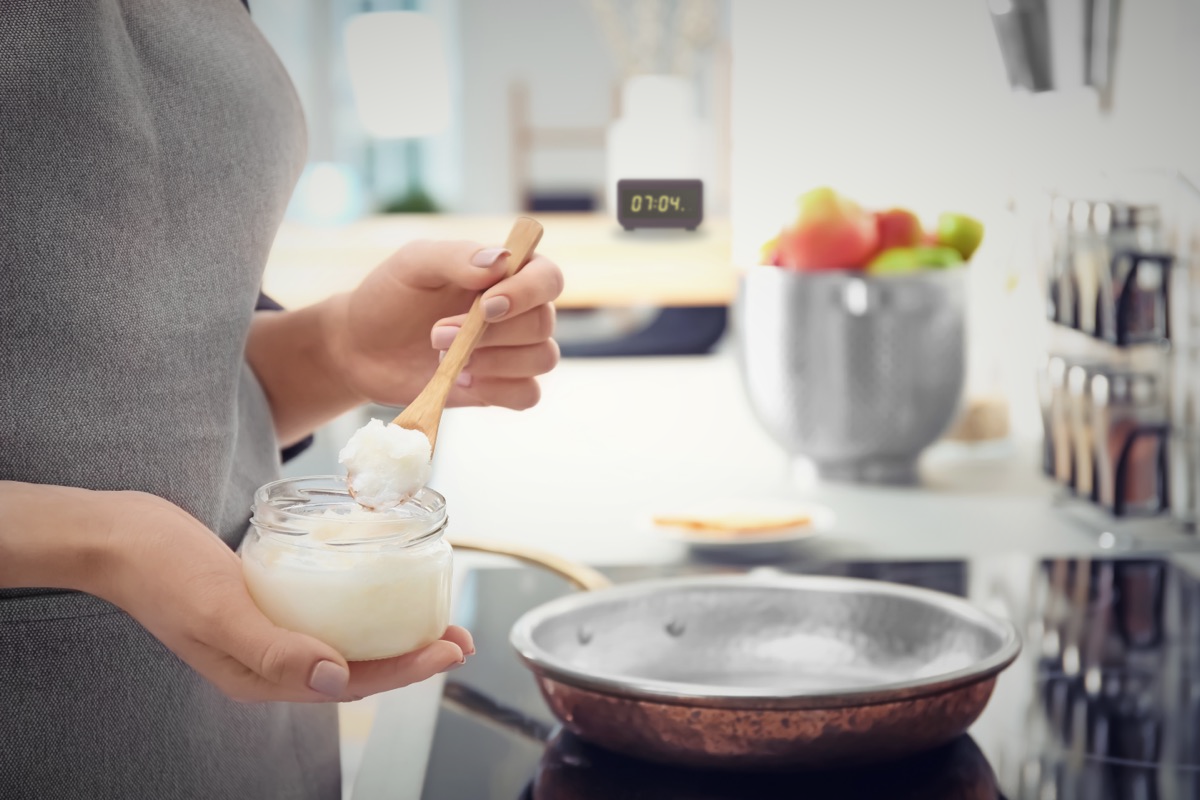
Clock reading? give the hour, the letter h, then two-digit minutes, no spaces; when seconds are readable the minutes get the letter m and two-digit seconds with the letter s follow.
7h04
